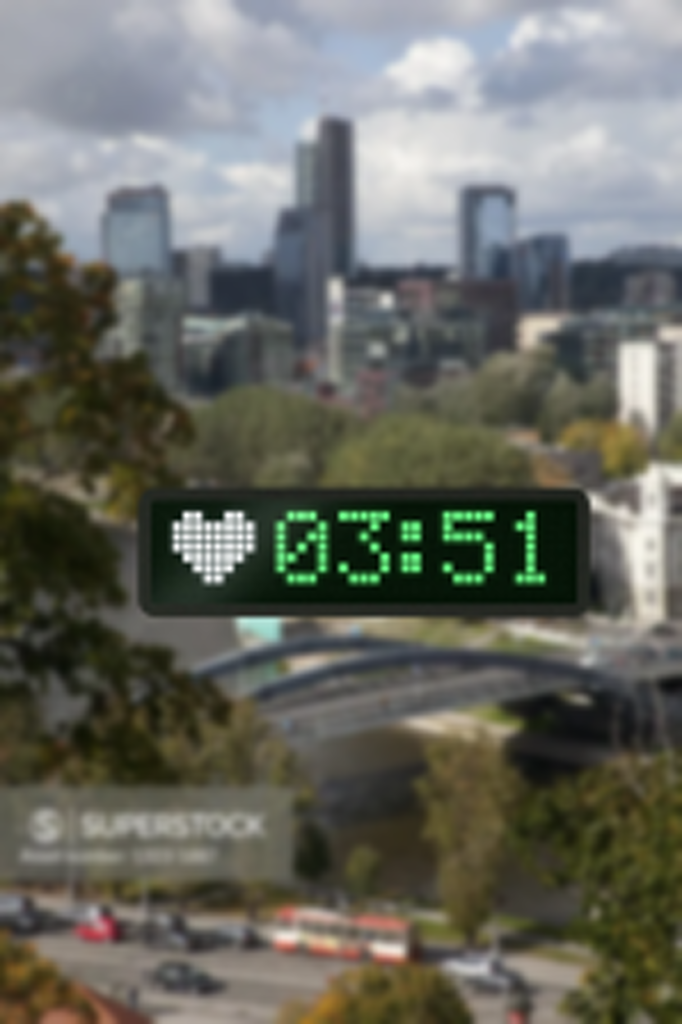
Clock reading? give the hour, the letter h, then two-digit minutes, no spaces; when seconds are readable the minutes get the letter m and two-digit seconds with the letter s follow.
3h51
